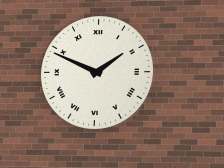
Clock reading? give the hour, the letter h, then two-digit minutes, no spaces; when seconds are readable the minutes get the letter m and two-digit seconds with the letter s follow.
1h49
